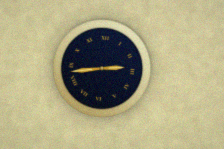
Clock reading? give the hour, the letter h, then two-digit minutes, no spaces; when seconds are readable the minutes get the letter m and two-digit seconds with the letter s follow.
2h43
